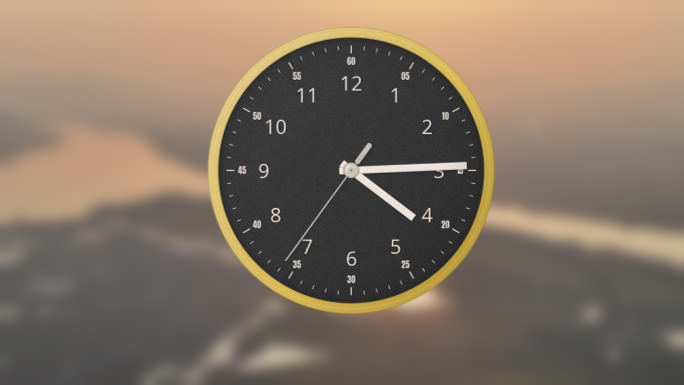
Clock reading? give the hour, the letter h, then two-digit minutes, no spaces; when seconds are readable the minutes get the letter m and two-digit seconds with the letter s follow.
4h14m36s
